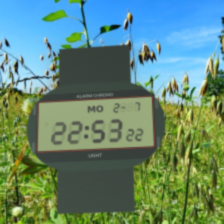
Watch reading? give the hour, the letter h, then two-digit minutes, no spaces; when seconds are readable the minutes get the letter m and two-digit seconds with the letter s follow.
22h53m22s
